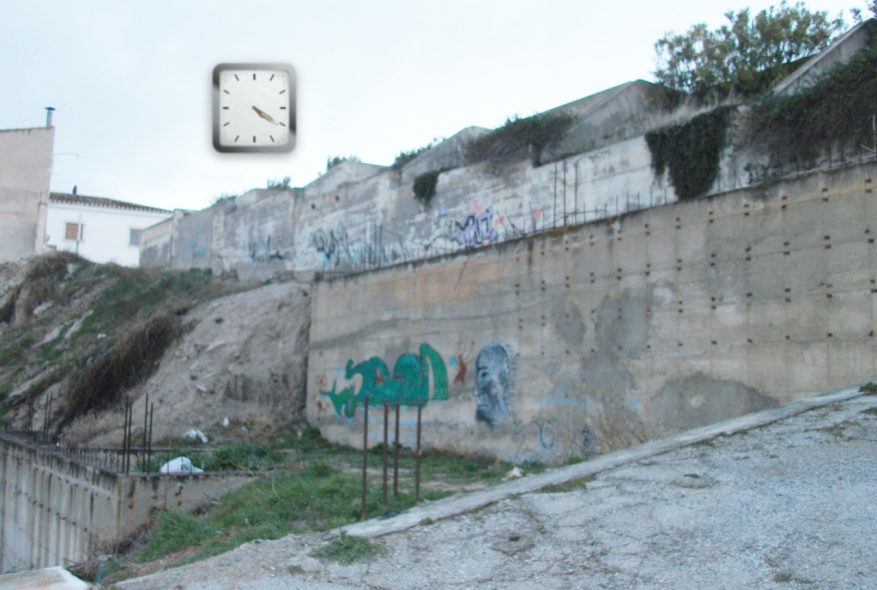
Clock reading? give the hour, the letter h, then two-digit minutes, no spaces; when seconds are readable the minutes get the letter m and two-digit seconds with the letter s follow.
4h21
